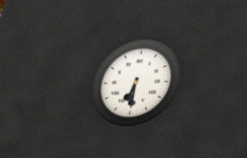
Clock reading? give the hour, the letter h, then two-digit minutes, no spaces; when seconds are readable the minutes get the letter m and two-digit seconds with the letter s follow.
6h30
